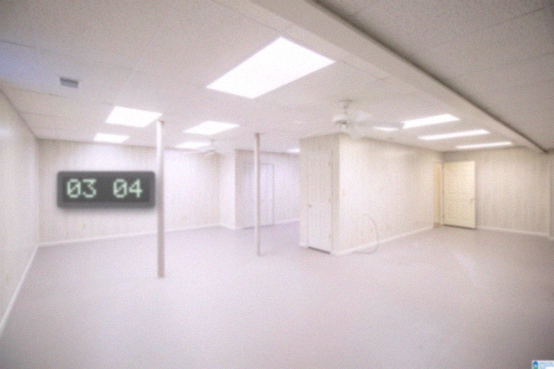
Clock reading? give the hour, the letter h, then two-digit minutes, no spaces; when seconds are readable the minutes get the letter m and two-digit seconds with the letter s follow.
3h04
